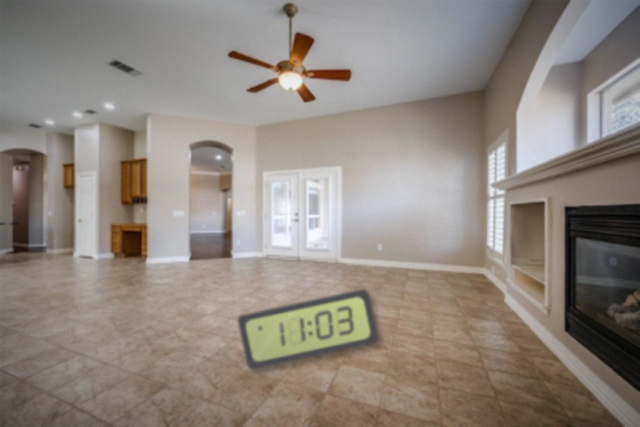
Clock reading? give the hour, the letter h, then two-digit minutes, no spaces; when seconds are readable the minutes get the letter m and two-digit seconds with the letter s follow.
11h03
